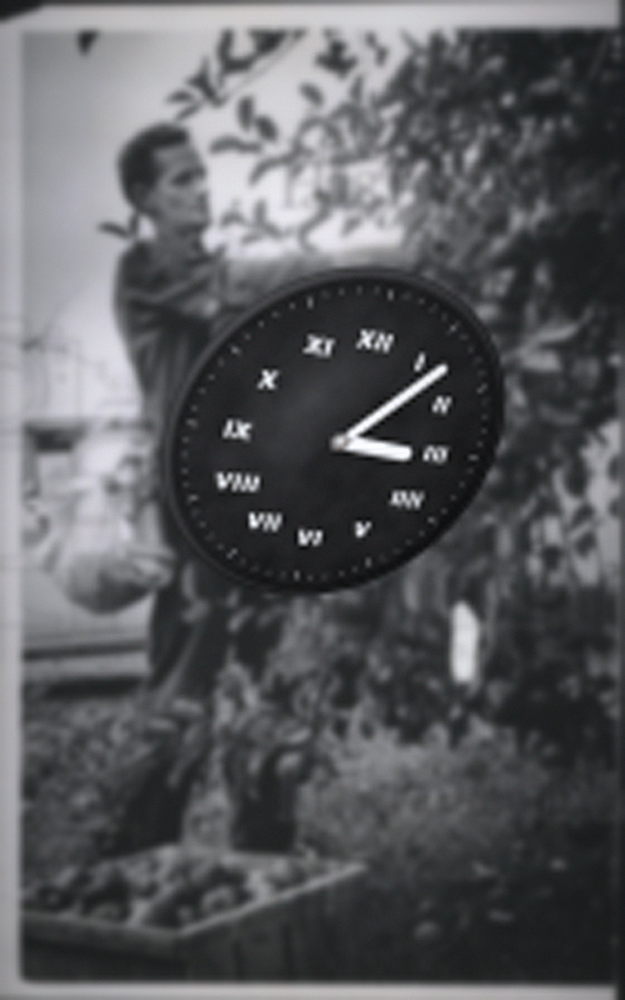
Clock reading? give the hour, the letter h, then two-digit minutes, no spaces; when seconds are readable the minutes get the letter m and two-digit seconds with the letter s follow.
3h07
